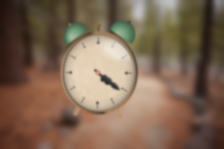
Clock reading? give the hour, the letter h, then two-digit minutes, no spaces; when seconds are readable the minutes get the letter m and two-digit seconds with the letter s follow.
4h21
